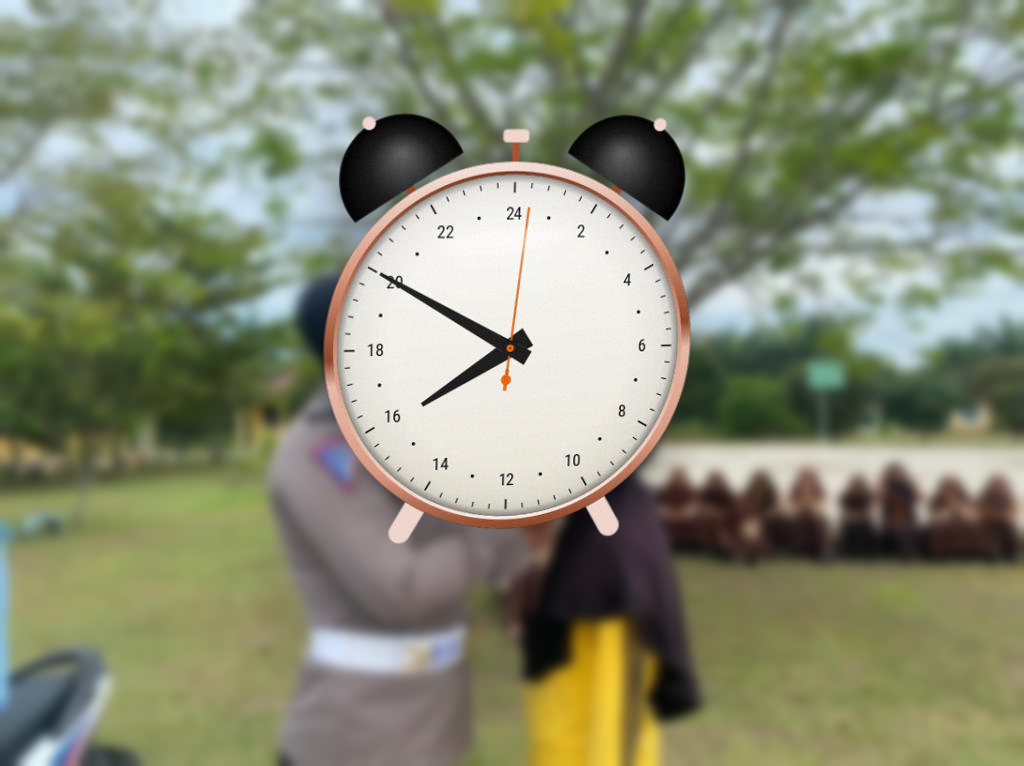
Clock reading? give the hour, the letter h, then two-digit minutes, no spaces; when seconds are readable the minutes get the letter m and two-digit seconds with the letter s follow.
15h50m01s
